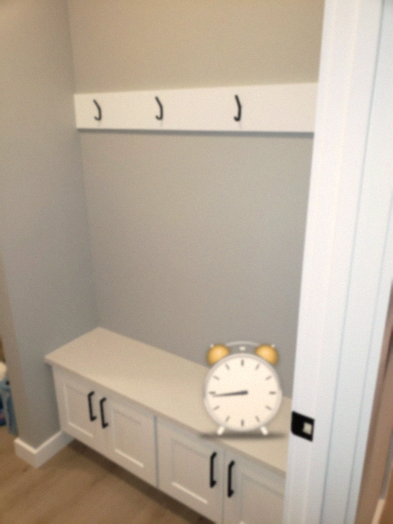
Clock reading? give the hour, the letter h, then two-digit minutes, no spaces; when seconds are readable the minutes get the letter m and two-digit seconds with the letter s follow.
8h44
